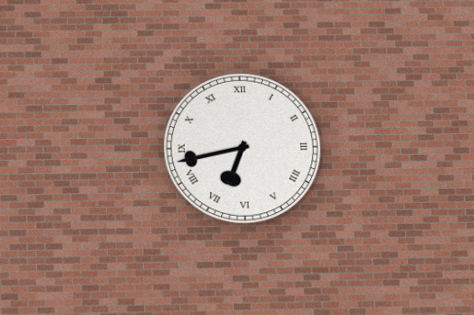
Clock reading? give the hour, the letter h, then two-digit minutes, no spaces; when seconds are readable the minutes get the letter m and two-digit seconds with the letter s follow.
6h43
